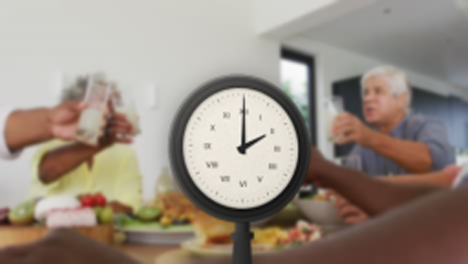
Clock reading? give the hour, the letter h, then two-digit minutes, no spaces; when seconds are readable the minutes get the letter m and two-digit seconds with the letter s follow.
2h00
